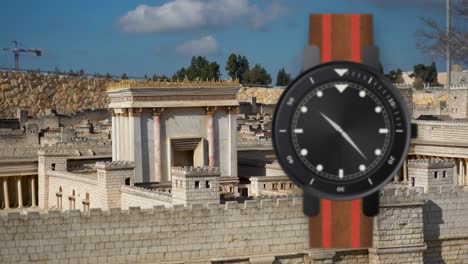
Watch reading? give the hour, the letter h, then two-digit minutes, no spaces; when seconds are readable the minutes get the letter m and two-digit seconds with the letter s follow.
10h23
